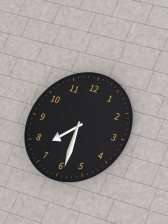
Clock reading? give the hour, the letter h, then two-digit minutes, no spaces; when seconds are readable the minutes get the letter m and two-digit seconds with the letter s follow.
7h29
